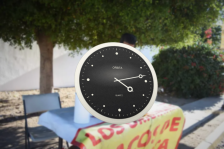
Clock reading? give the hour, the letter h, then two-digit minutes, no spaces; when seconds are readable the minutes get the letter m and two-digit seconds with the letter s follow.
4h13
